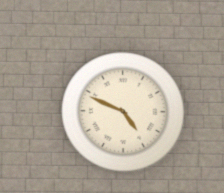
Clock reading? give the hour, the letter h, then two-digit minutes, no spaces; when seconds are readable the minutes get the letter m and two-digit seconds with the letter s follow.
4h49
